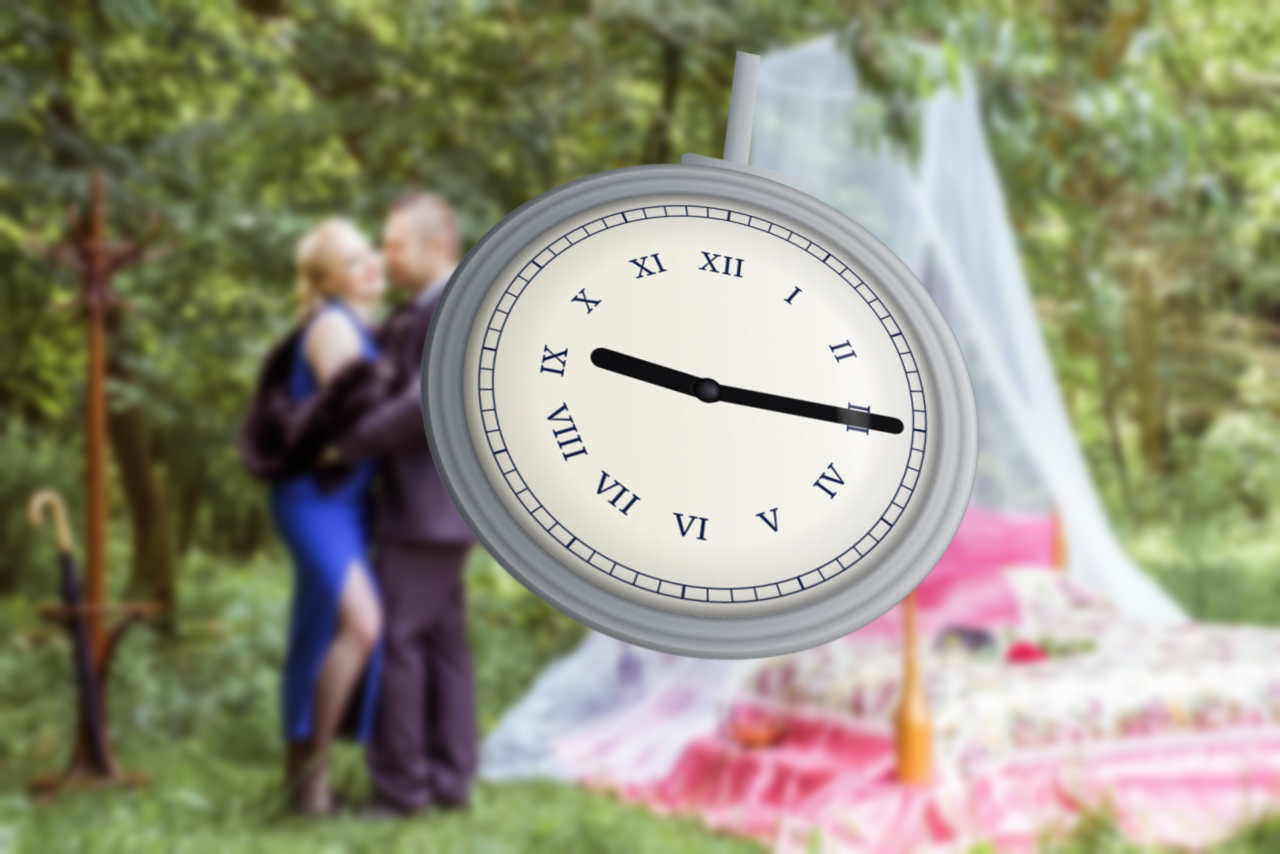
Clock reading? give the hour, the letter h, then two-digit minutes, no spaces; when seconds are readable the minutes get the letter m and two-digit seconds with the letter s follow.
9h15
